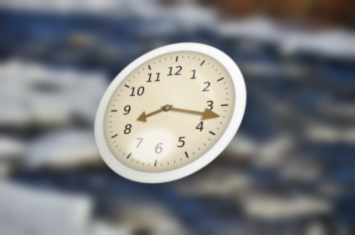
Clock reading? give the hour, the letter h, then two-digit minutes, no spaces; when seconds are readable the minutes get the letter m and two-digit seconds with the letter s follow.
8h17
